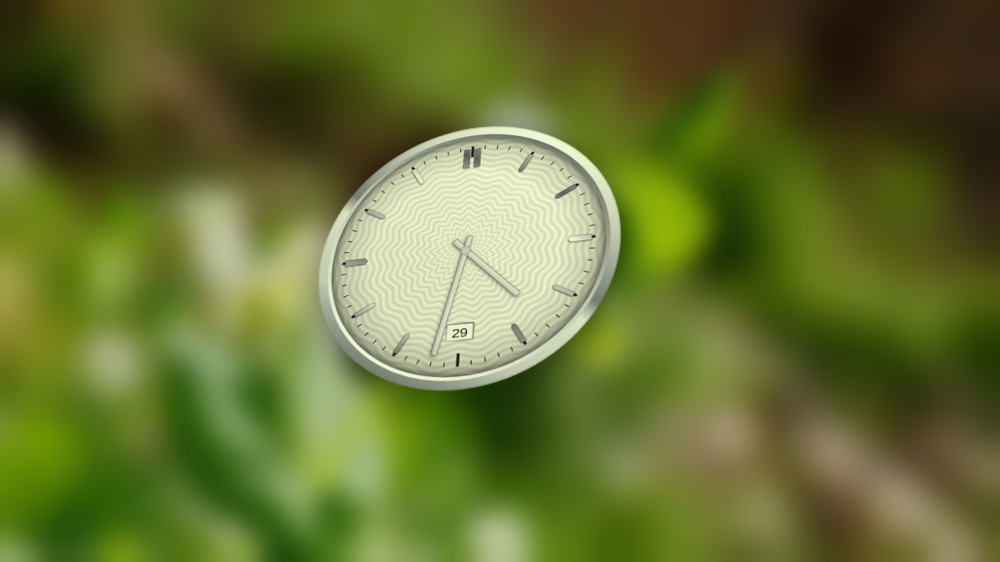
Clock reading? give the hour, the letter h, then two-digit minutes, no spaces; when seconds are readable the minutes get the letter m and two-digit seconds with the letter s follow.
4h32
